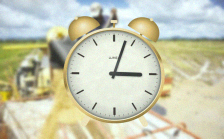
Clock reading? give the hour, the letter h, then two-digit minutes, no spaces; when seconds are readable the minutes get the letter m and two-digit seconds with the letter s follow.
3h03
